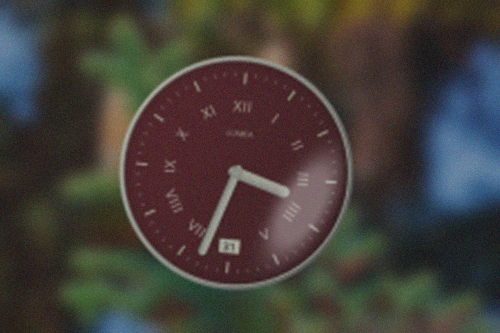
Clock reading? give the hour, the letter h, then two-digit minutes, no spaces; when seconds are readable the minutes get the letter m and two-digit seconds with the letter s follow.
3h33
